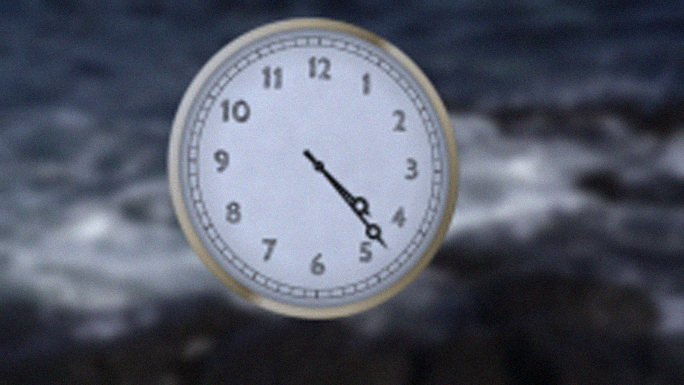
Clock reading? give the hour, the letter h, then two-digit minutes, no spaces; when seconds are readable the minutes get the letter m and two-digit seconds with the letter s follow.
4h23
